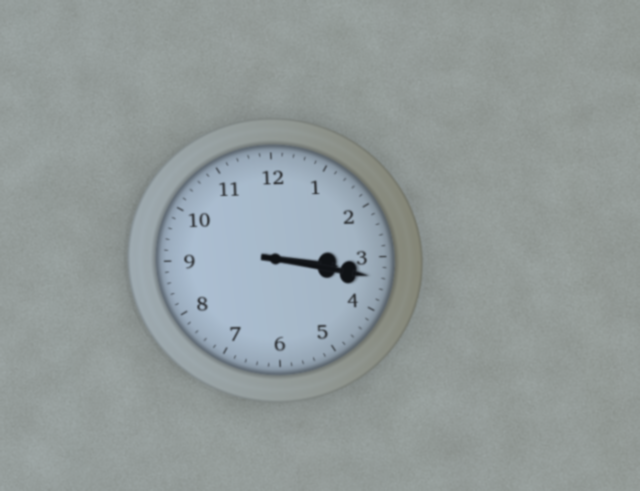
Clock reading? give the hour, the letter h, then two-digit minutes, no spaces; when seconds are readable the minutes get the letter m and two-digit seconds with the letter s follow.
3h17
